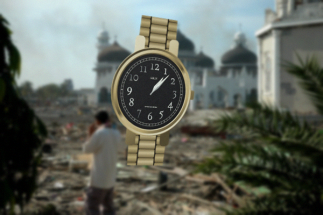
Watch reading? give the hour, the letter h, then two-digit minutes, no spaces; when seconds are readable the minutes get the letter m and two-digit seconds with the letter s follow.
1h07
